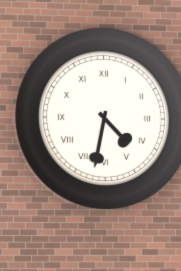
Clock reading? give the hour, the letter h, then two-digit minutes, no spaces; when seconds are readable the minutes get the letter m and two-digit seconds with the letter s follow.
4h32
